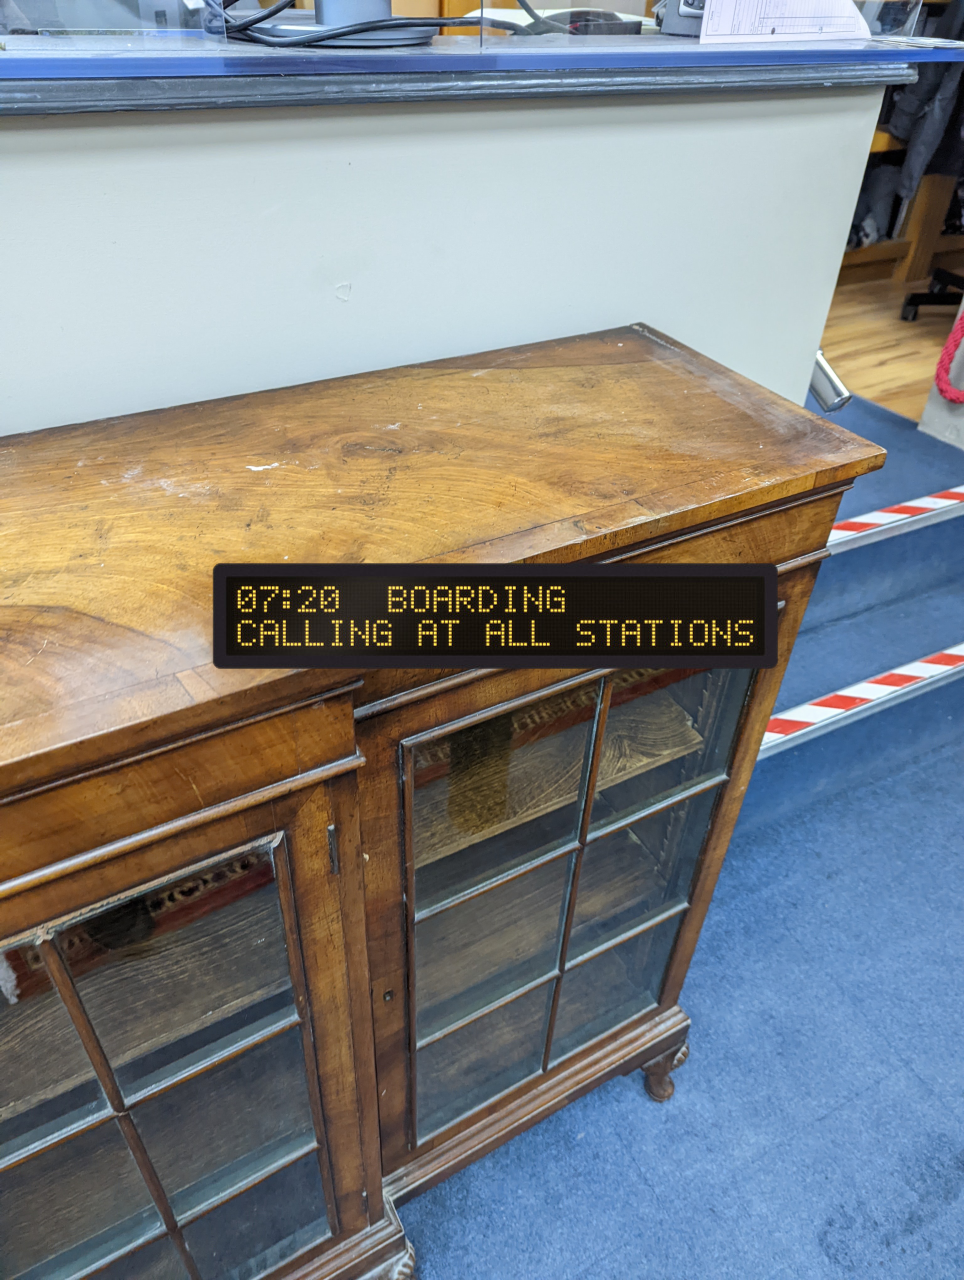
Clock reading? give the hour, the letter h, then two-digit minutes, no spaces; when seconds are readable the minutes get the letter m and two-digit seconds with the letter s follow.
7h20
